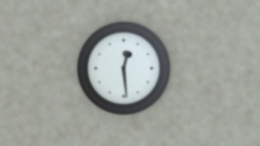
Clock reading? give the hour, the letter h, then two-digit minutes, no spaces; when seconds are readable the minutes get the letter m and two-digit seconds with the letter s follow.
12h29
